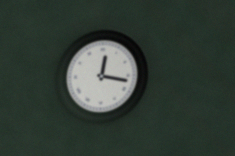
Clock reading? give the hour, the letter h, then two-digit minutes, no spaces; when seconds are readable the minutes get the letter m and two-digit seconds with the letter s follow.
12h17
